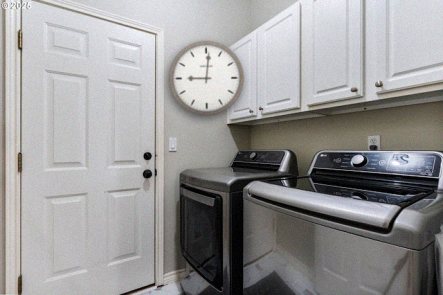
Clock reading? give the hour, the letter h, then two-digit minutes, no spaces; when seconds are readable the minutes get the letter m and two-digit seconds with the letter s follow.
9h01
